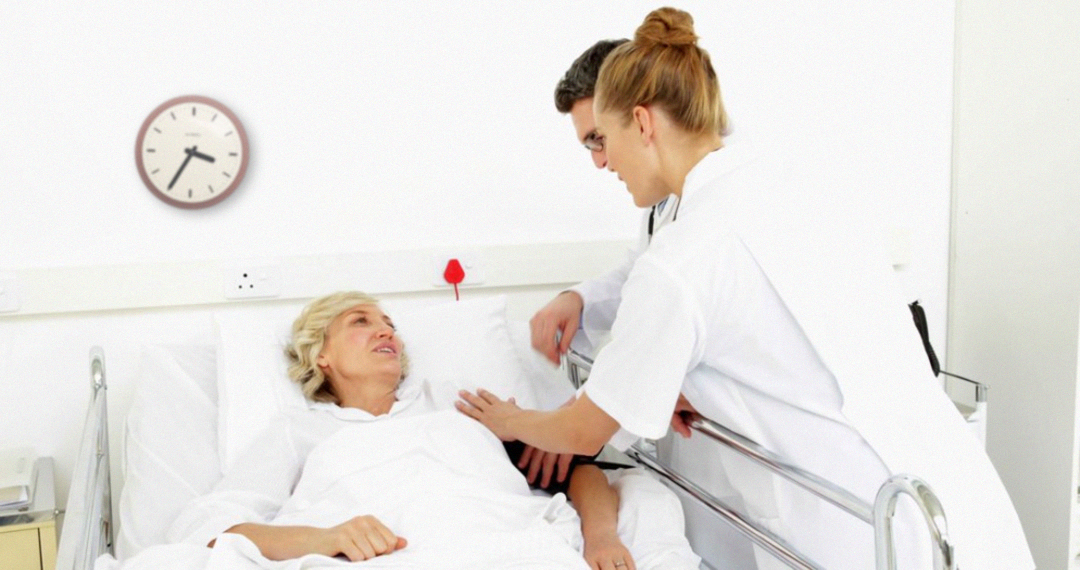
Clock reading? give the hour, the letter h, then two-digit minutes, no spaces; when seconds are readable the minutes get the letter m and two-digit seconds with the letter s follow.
3h35
